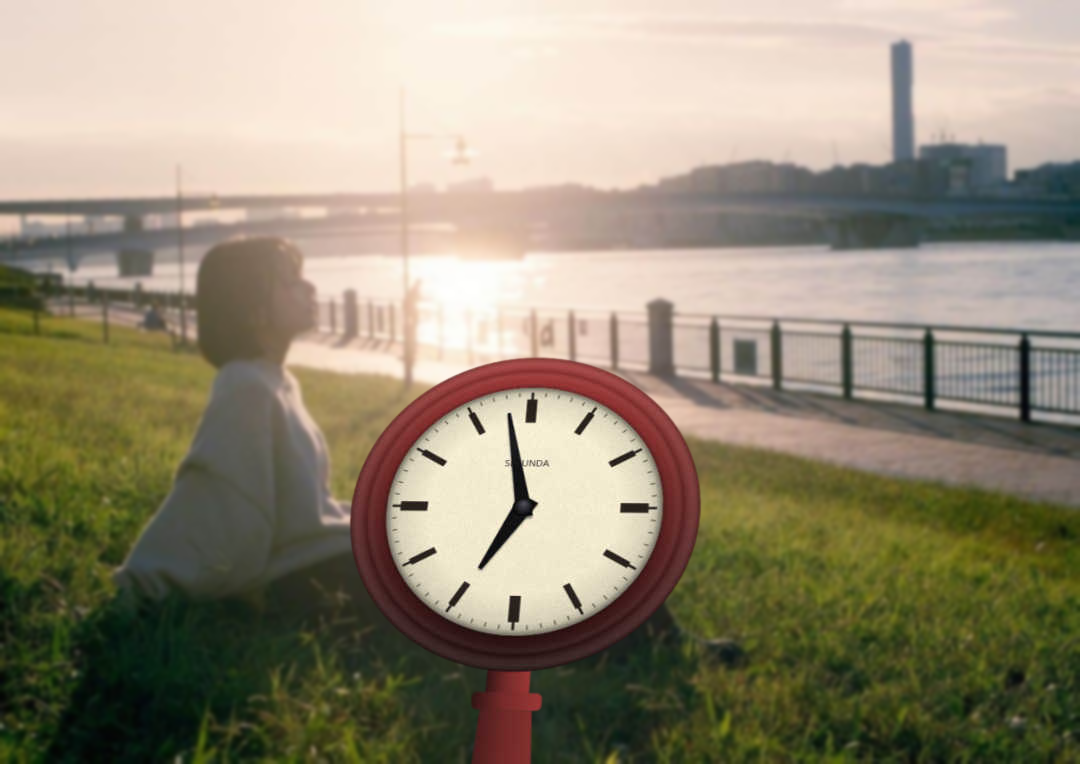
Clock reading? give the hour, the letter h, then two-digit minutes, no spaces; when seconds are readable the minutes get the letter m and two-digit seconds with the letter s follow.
6h58
